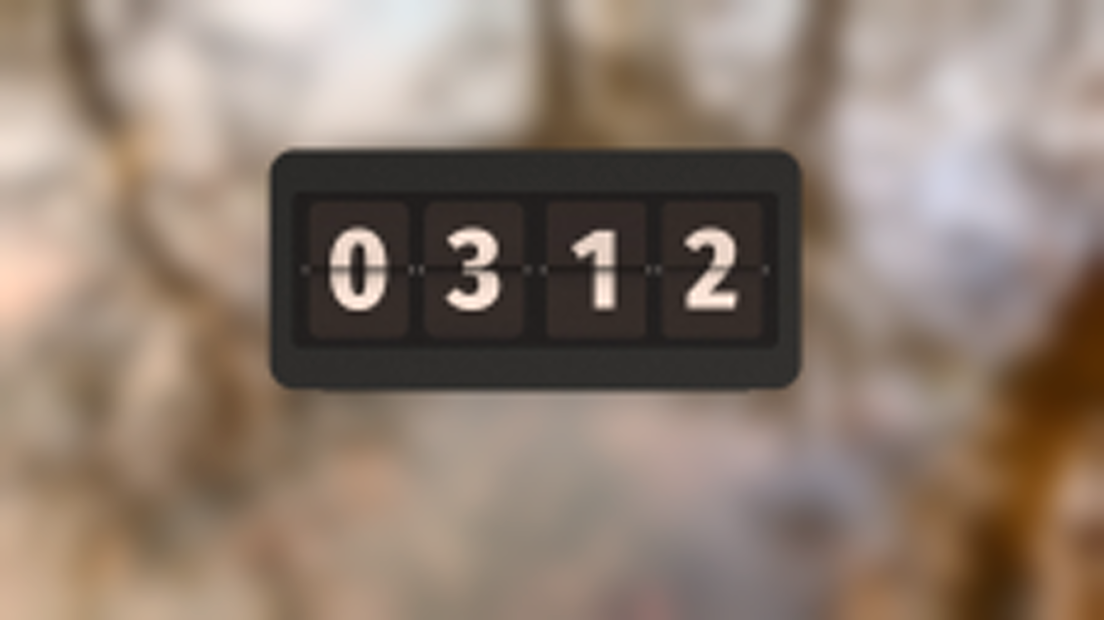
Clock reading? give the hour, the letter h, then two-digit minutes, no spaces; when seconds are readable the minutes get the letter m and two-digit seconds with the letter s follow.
3h12
